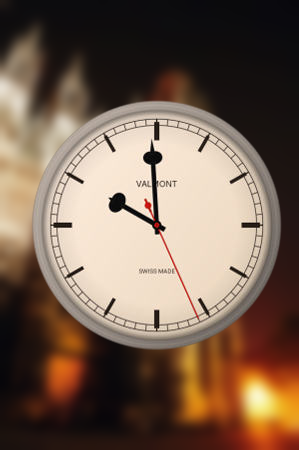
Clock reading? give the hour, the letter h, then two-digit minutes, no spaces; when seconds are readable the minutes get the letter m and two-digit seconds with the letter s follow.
9h59m26s
